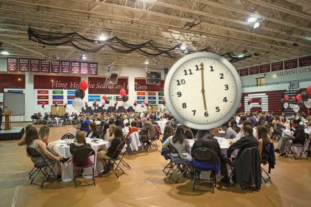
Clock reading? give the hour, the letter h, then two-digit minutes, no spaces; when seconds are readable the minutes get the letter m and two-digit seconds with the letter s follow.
6h01
